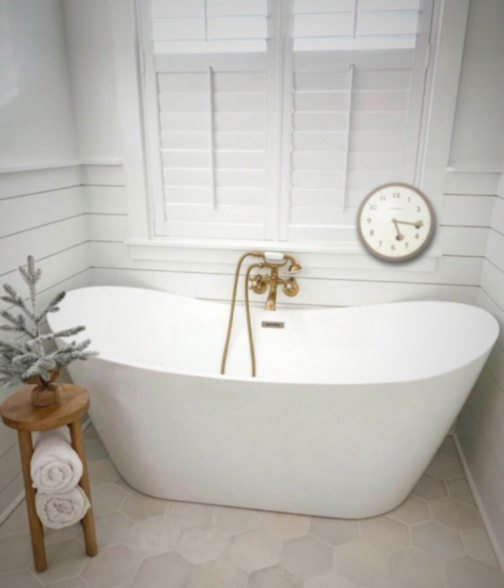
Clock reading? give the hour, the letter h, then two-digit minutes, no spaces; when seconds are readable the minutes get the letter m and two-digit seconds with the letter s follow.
5h16
